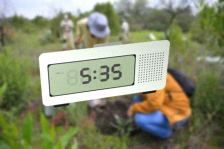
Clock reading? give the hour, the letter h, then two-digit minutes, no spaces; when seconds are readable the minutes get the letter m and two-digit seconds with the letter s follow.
5h35
